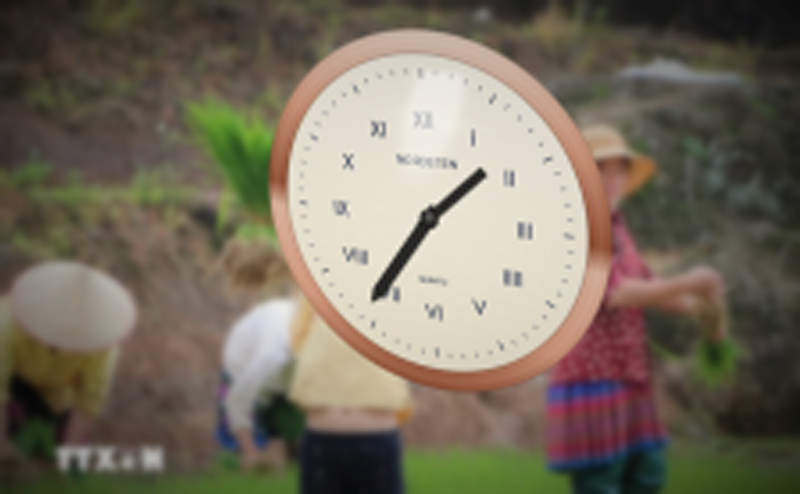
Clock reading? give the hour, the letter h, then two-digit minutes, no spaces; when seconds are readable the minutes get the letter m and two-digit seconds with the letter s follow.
1h36
